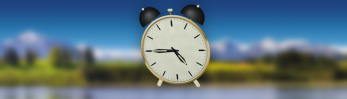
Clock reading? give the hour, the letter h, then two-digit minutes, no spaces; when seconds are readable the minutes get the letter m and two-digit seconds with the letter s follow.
4h45
